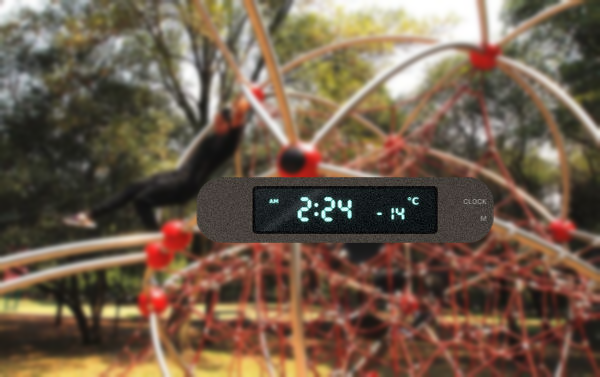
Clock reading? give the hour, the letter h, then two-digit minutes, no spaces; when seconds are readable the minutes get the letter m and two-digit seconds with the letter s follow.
2h24
